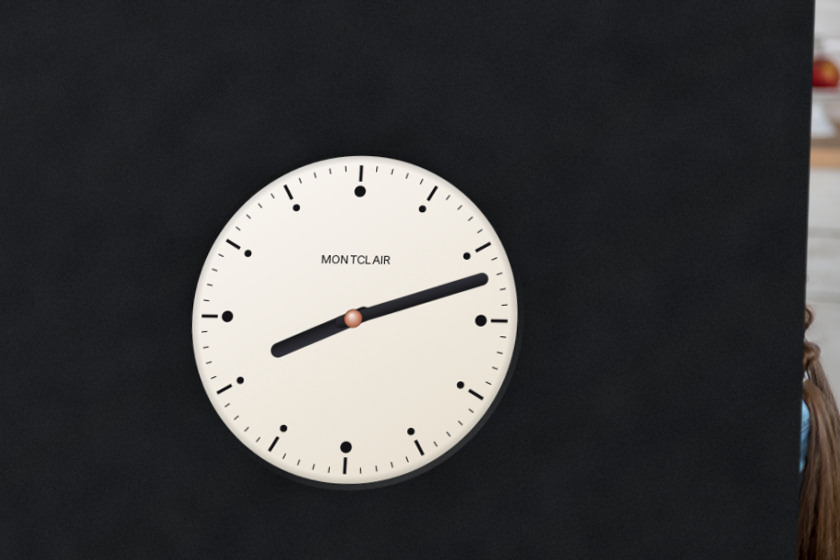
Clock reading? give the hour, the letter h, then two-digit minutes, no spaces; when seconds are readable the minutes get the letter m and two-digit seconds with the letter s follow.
8h12
